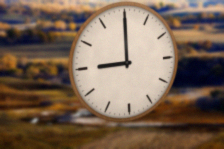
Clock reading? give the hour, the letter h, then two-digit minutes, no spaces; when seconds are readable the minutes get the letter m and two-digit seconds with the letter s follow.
9h00
